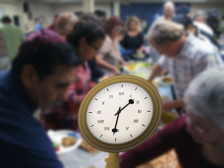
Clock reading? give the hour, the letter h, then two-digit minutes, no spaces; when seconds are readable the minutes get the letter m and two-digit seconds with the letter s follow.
1h31
